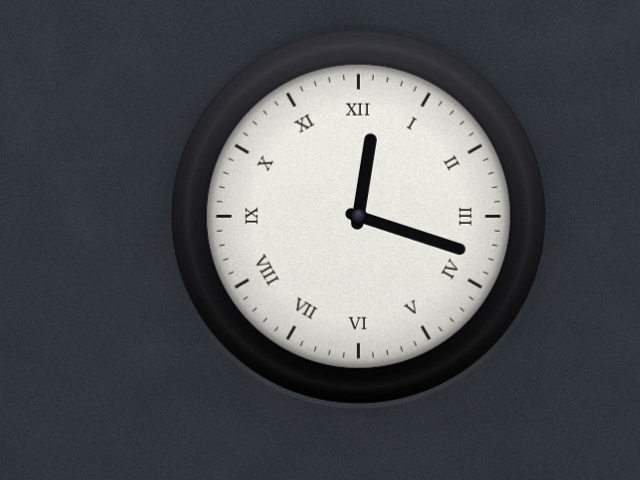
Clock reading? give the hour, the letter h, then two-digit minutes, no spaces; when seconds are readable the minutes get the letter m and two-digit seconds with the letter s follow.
12h18
